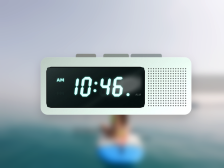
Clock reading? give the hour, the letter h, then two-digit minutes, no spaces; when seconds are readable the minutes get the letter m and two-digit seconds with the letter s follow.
10h46
